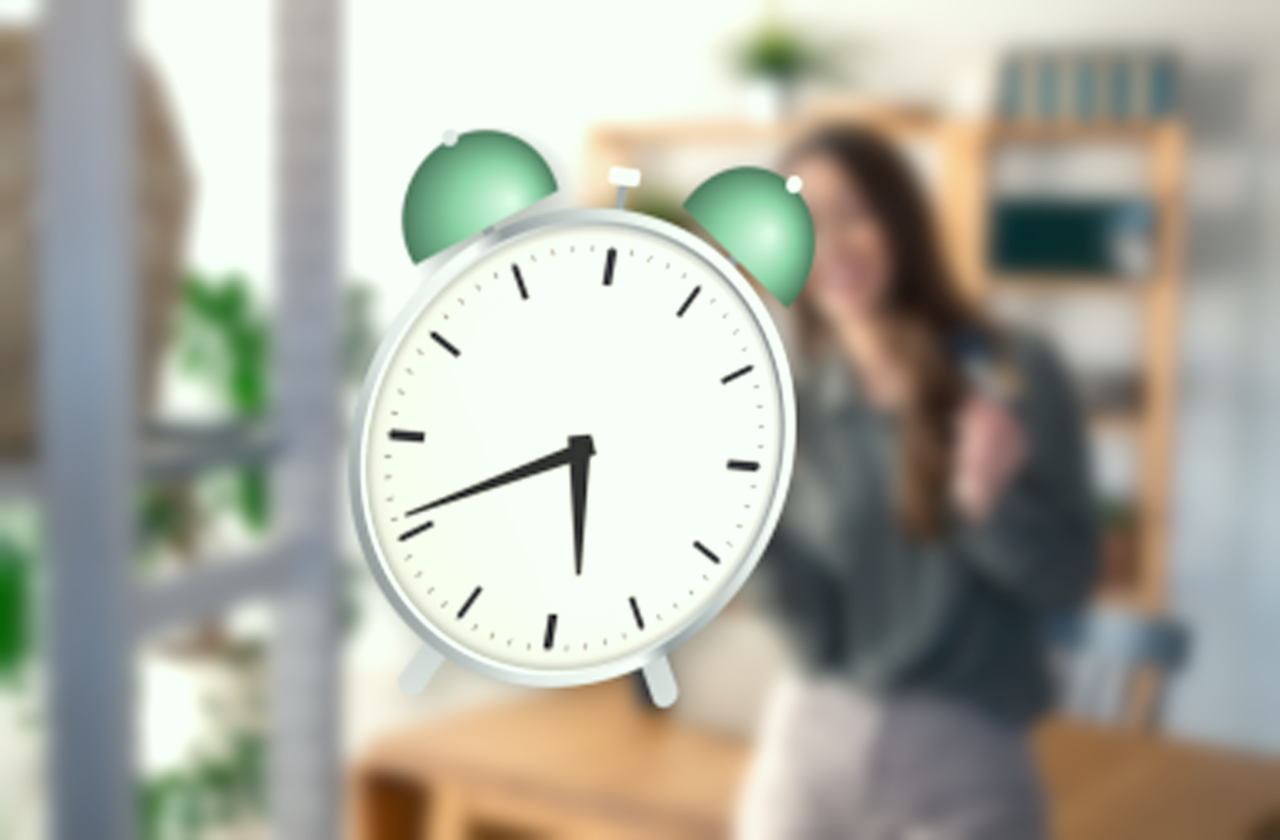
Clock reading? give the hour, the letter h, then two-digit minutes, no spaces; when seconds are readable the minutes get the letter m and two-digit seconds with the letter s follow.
5h41
